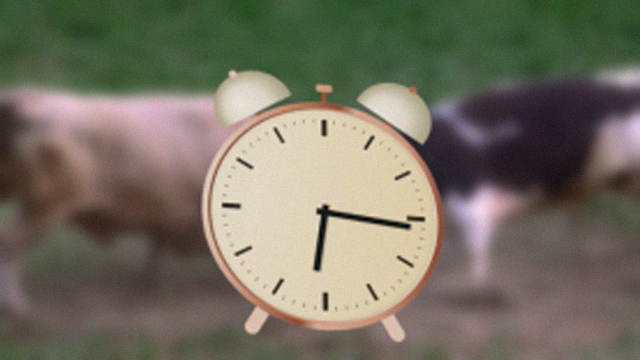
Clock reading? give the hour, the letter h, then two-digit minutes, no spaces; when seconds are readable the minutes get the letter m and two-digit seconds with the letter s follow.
6h16
